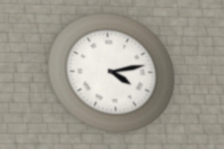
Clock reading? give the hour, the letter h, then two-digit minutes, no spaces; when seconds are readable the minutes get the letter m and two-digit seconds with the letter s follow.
4h13
